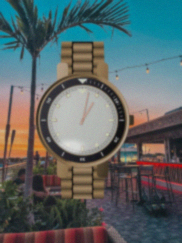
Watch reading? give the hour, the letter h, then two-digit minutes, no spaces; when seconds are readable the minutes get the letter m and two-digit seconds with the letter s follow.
1h02
